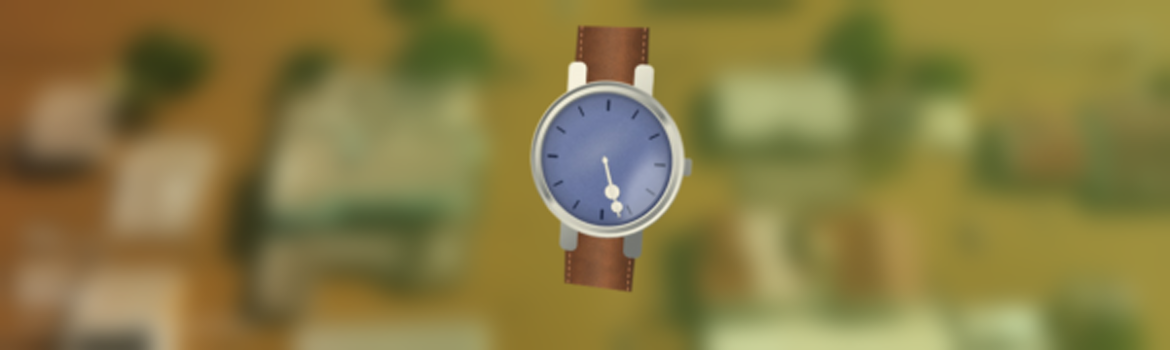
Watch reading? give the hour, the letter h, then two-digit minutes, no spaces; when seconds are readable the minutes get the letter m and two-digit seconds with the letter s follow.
5h27
